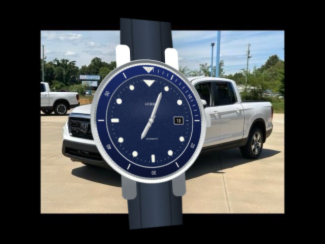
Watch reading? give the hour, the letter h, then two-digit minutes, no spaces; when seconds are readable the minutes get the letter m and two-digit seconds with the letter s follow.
7h04
